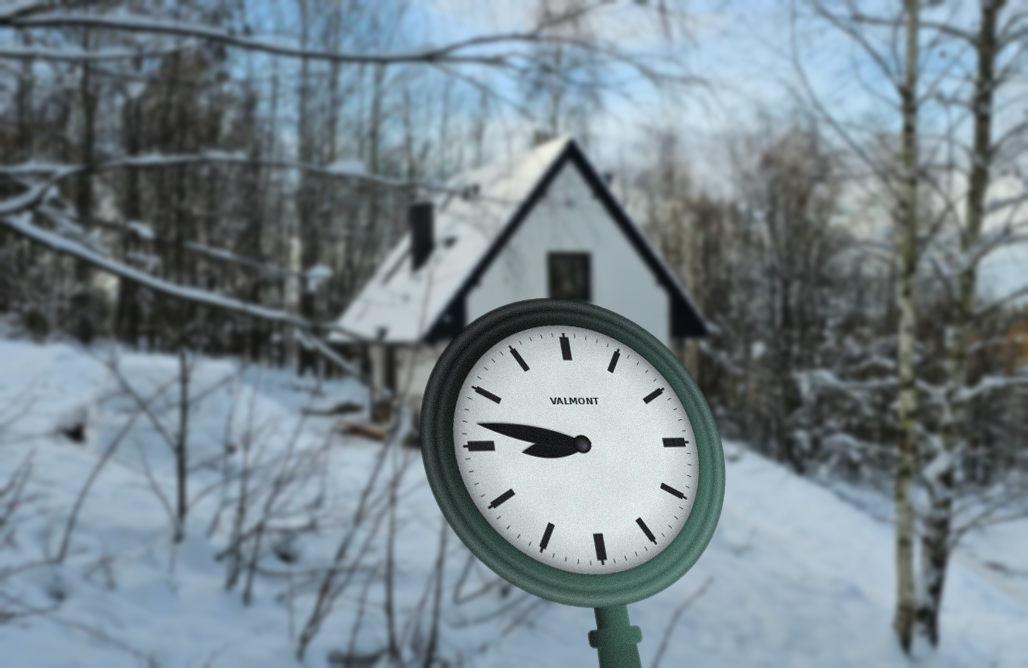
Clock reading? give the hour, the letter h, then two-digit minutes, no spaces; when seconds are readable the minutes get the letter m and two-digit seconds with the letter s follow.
8h47
